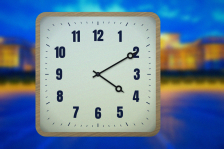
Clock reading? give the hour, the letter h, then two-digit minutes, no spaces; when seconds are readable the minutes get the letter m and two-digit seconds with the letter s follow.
4h10
